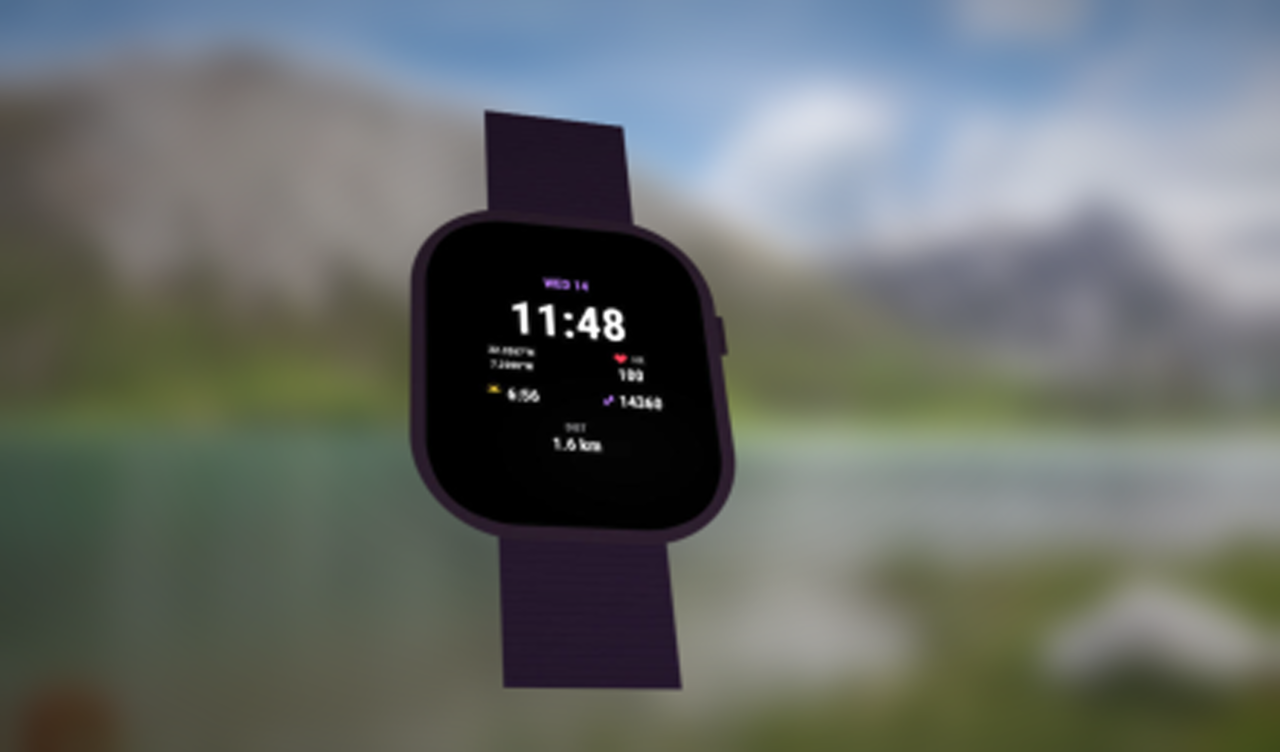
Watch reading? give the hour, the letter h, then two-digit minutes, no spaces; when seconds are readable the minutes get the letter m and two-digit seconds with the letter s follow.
11h48
